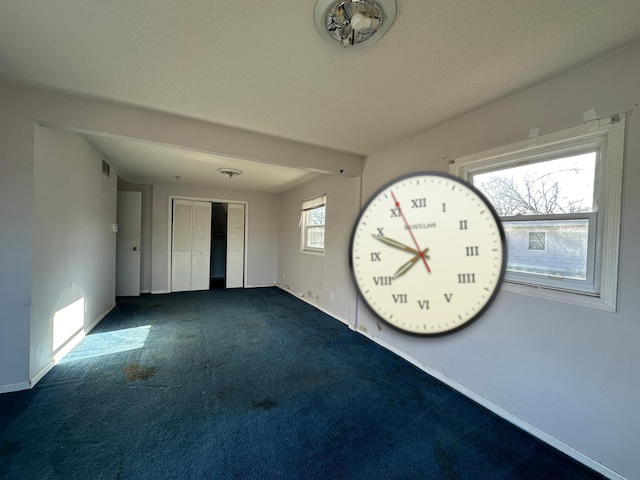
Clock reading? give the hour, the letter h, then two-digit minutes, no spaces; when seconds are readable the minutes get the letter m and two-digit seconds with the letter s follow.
7h48m56s
